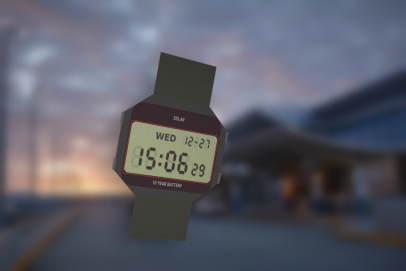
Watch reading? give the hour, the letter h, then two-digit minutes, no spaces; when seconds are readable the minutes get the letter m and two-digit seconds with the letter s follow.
15h06m29s
